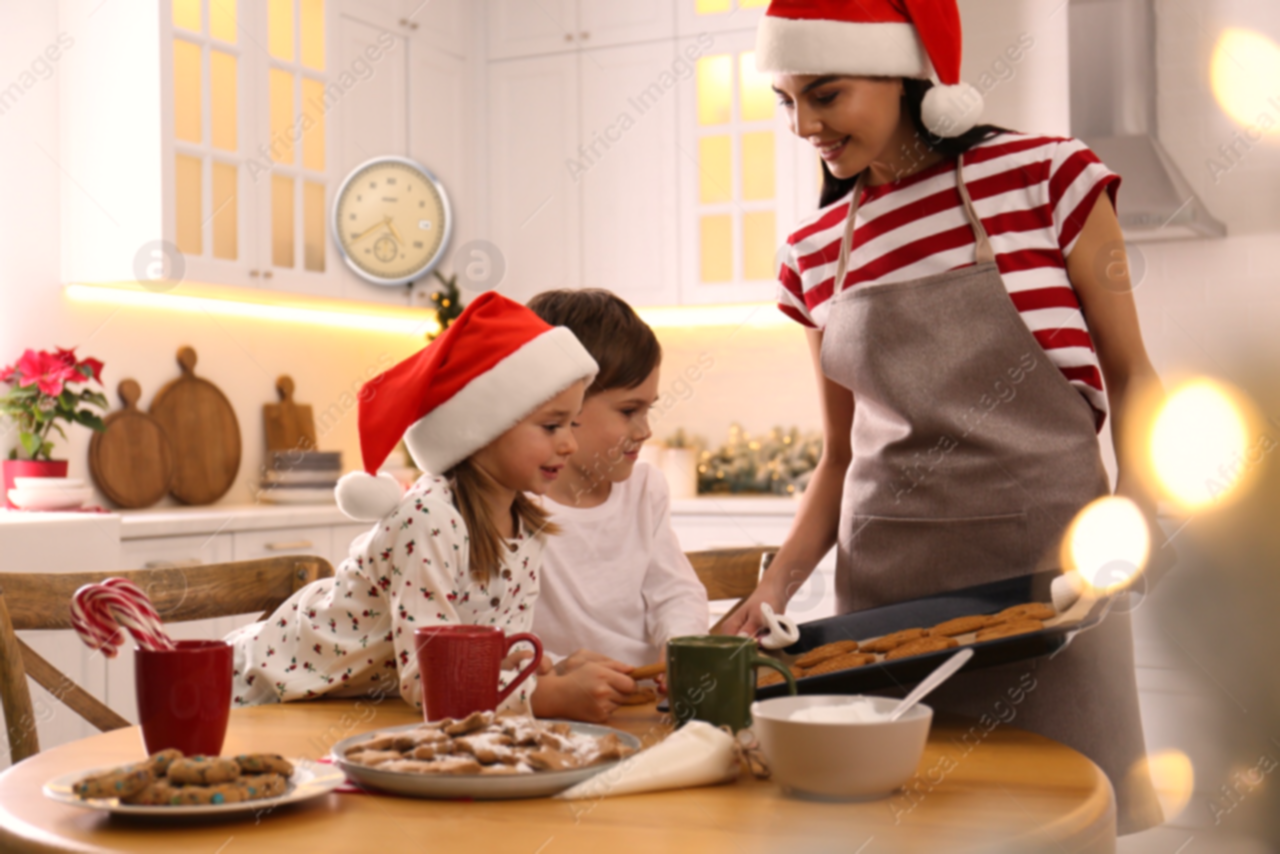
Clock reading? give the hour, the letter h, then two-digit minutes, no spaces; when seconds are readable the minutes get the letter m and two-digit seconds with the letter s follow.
4h39
